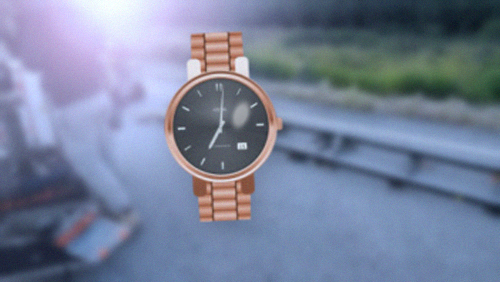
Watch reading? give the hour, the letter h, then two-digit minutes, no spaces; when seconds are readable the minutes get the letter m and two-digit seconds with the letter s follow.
7h01
